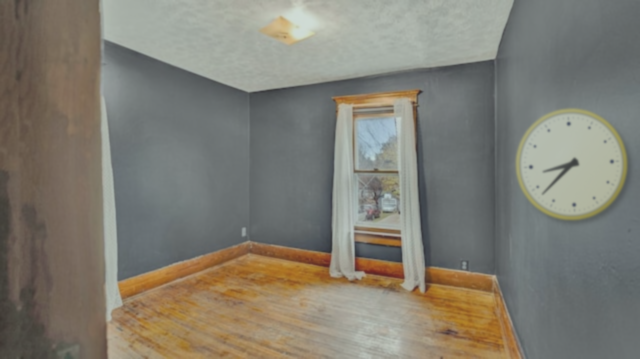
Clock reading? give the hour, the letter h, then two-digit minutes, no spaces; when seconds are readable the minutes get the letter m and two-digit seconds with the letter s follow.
8h38
